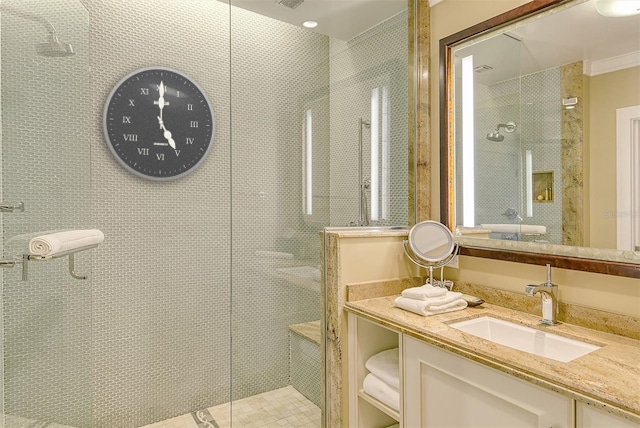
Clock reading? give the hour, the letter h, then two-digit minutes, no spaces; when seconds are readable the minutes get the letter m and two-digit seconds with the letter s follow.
5h00
